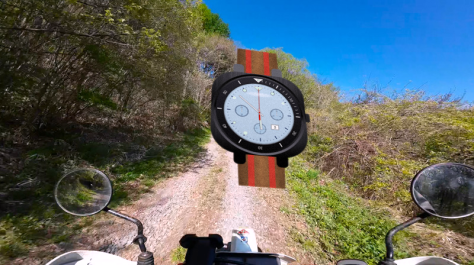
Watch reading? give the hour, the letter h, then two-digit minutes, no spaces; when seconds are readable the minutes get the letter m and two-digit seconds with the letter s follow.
5h52
